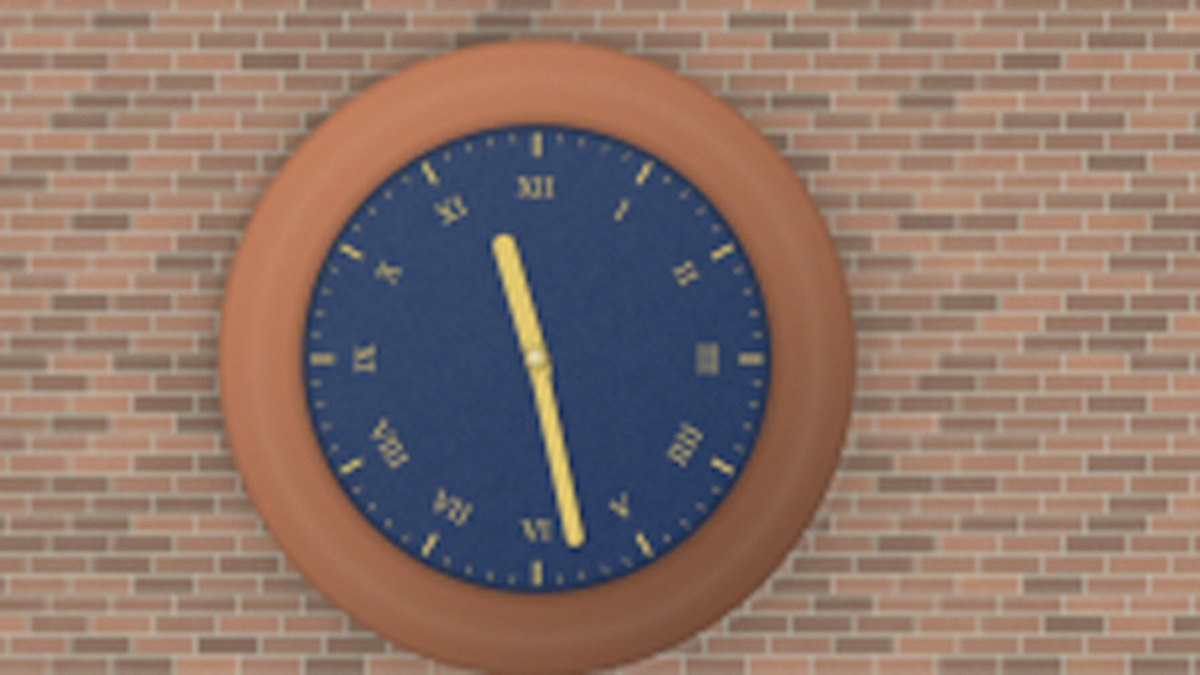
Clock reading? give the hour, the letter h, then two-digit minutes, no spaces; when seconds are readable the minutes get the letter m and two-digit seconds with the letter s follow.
11h28
